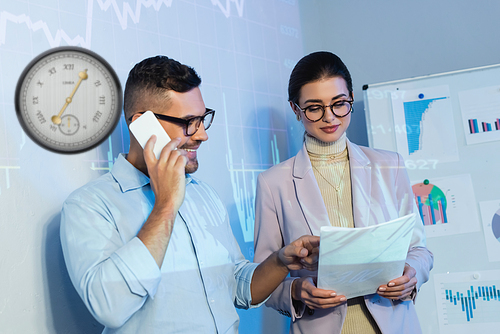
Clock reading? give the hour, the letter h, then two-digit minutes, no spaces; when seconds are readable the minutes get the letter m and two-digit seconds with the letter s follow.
7h05
